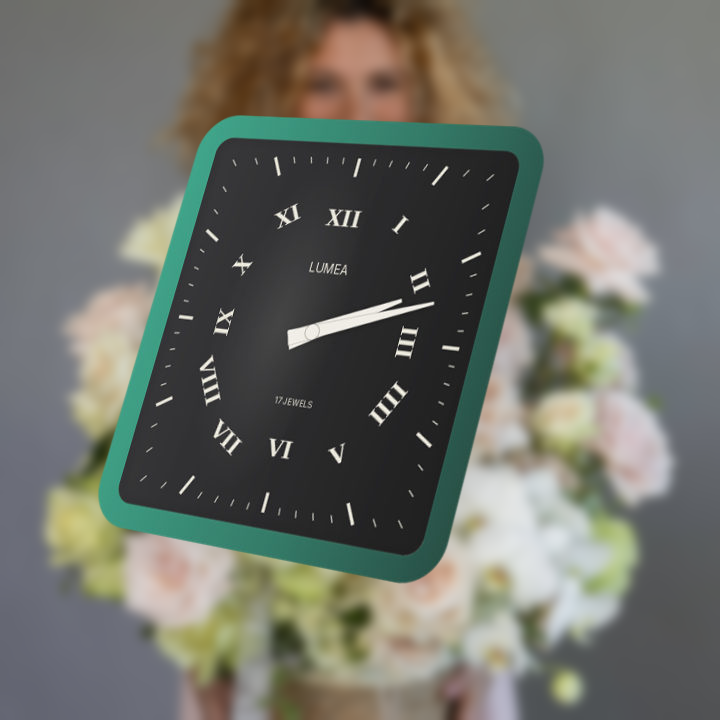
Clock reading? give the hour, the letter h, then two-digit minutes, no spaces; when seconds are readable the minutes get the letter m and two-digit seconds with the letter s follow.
2h12
